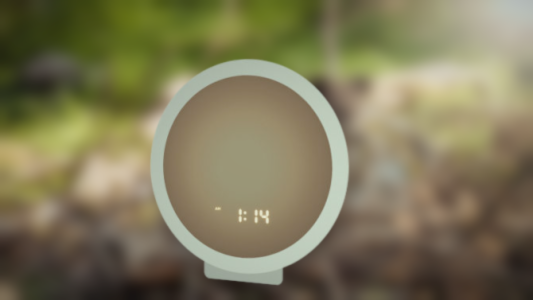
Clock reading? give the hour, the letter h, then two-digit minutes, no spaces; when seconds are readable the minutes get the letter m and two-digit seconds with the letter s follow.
1h14
